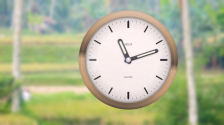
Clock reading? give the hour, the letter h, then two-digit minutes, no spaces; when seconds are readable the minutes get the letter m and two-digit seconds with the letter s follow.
11h12
